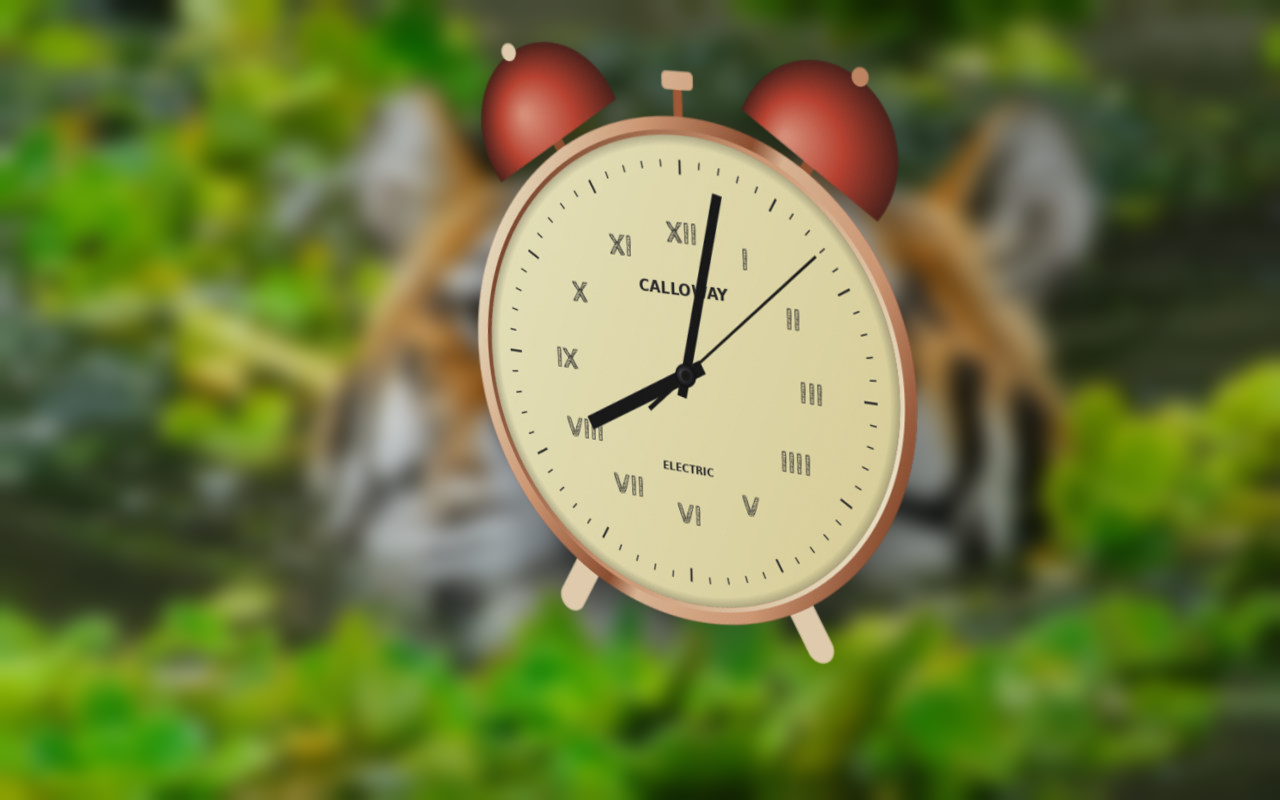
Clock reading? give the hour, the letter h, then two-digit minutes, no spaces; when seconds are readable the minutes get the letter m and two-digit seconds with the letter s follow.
8h02m08s
